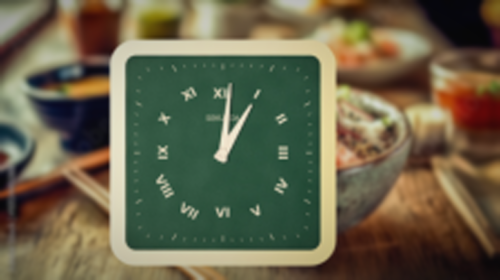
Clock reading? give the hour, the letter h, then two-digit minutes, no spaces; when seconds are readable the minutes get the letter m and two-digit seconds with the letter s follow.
1h01
